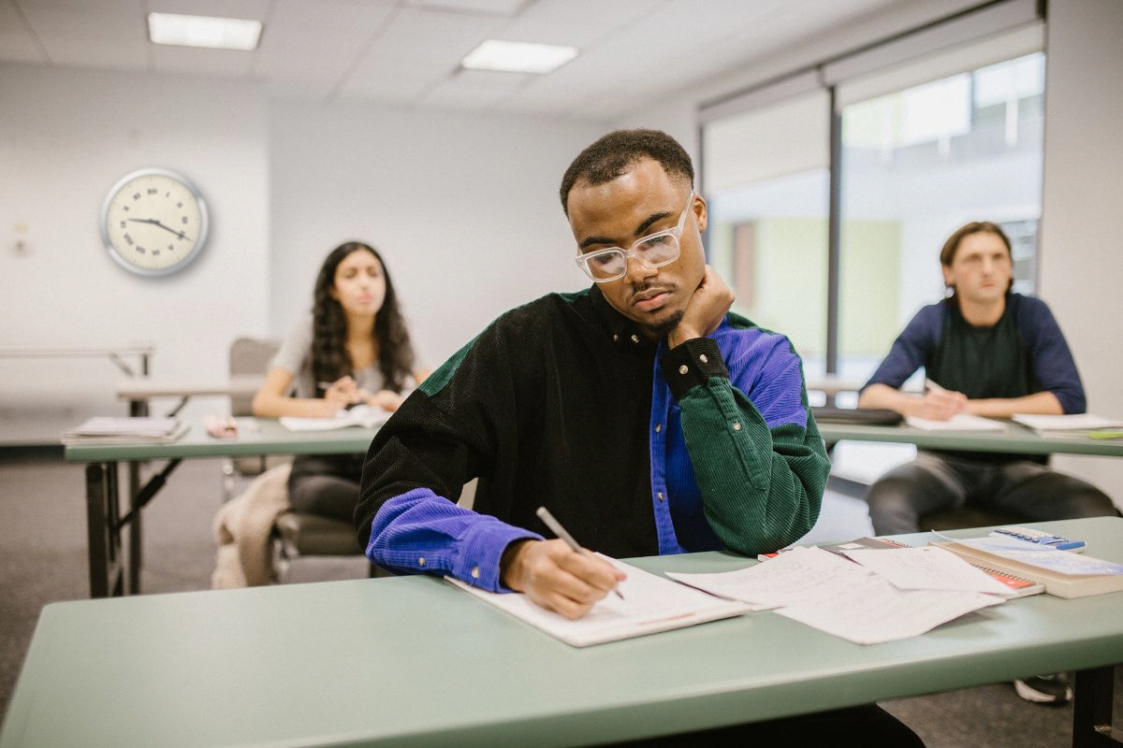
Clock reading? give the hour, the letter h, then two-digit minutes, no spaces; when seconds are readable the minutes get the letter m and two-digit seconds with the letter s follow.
9h20
